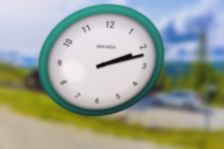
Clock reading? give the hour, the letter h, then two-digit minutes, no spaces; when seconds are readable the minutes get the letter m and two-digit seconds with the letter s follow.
2h12
